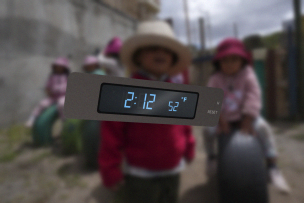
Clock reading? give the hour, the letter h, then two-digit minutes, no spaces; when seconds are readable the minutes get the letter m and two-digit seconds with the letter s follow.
2h12
